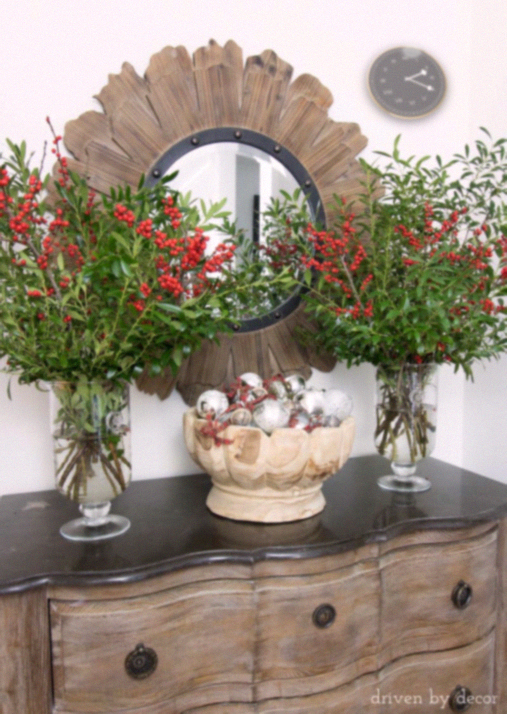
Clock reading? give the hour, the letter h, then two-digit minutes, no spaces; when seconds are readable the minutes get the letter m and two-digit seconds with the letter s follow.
2h20
